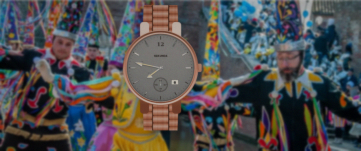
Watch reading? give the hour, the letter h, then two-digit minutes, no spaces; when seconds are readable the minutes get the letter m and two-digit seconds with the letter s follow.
7h47
